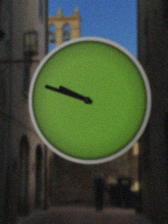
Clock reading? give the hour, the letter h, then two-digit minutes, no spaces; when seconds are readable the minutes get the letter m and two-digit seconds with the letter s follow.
9h48
